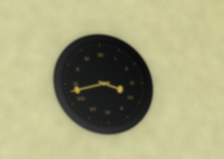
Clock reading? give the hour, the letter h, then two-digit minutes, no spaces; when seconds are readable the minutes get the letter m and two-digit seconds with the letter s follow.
3h43
